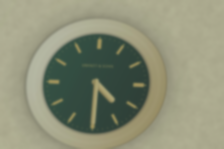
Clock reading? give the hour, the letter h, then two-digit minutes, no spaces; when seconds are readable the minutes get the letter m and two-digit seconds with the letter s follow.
4h30
